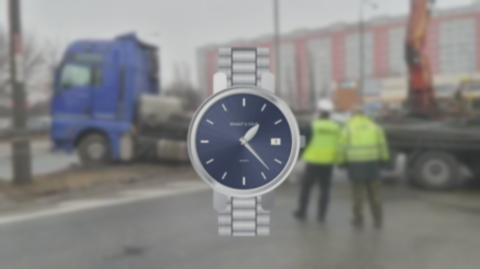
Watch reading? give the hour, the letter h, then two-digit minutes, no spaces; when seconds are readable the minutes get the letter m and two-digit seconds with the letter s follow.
1h23
